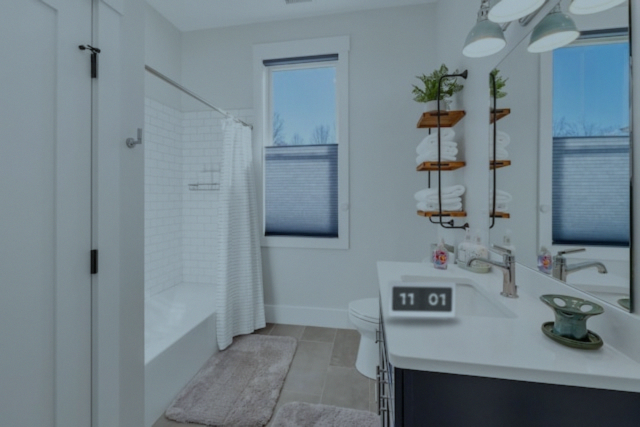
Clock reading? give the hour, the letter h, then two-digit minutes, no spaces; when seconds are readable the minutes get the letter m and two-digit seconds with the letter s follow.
11h01
